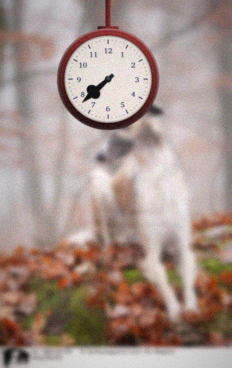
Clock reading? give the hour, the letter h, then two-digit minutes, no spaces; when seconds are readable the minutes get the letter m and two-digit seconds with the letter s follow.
7h38
